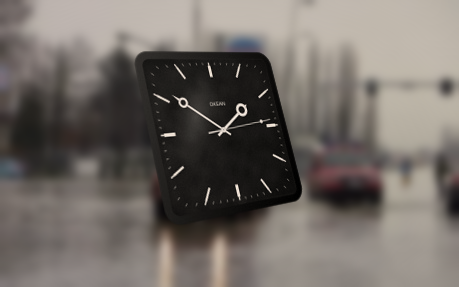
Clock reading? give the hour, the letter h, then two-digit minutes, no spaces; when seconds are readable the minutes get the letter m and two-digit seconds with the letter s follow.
1h51m14s
